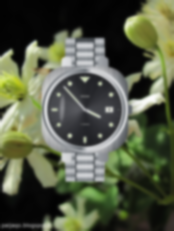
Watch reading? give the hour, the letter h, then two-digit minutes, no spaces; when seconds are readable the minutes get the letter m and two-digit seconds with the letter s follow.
3h53
